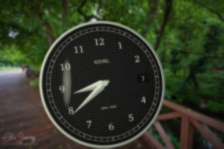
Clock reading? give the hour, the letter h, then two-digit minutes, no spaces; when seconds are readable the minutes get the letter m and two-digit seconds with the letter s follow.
8h39
